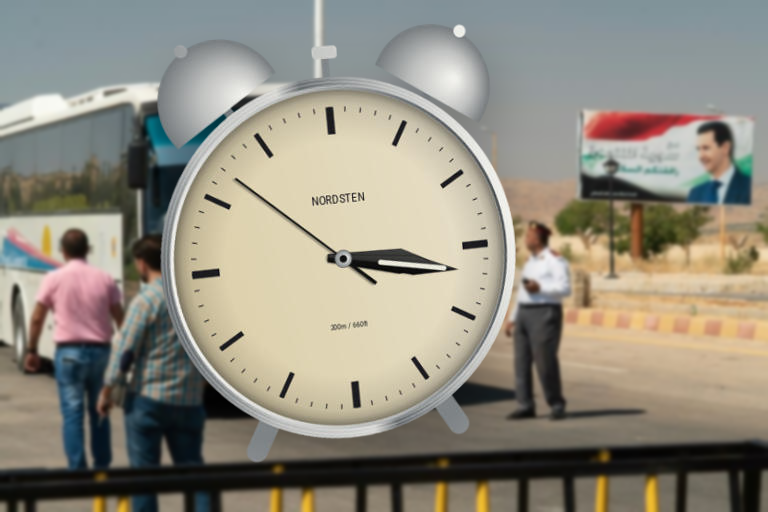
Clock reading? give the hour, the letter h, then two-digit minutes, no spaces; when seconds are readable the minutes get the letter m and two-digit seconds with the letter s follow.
3h16m52s
